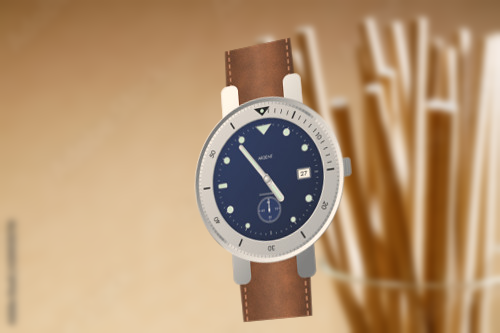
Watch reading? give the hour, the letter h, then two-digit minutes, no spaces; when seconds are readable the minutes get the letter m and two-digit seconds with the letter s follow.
4h54
